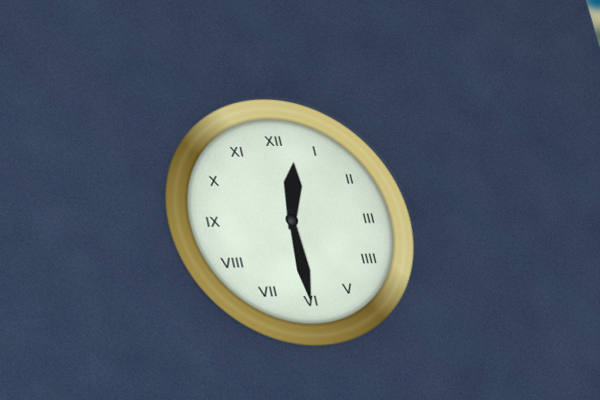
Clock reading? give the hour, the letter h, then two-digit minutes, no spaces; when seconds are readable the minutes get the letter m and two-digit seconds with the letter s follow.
12h30
